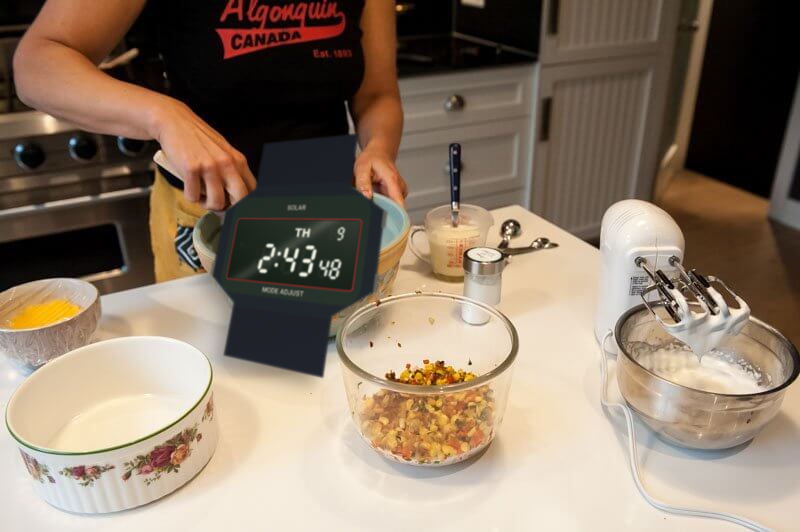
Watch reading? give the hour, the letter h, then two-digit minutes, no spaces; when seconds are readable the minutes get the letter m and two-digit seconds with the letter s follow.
2h43m48s
